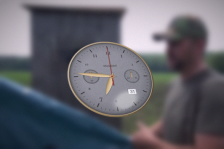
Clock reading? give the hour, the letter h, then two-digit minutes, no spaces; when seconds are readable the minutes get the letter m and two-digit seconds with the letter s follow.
6h46
